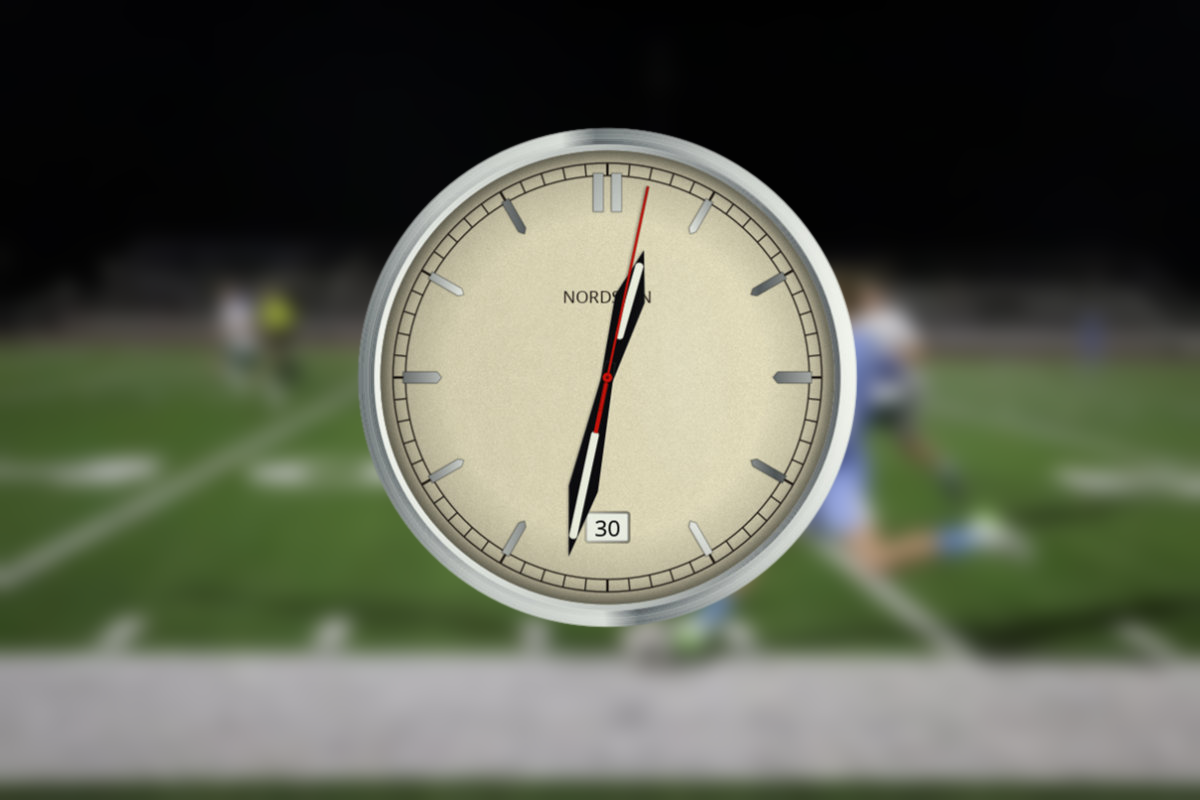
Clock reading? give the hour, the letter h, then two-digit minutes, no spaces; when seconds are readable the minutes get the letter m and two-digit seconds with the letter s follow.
12h32m02s
